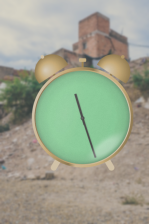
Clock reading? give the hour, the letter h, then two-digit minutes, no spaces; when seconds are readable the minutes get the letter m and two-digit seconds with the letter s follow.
11h27
